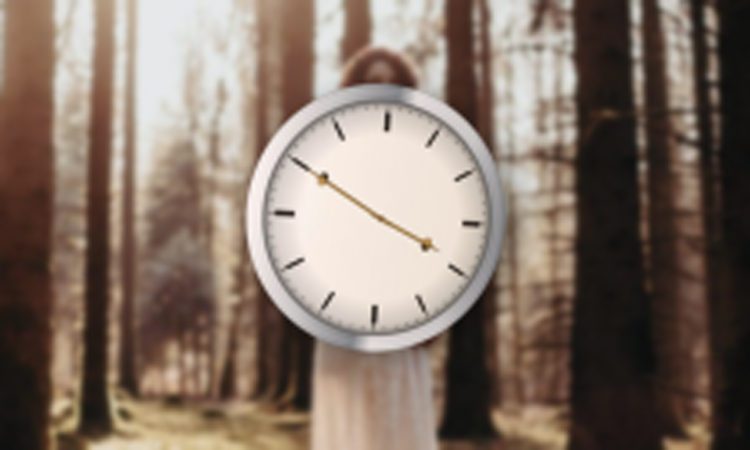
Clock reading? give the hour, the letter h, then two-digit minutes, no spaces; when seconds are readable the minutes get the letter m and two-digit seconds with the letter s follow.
3h50
